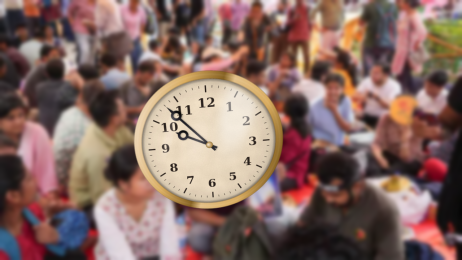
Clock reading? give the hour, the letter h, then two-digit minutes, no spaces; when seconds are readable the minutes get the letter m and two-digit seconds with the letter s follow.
9h53
